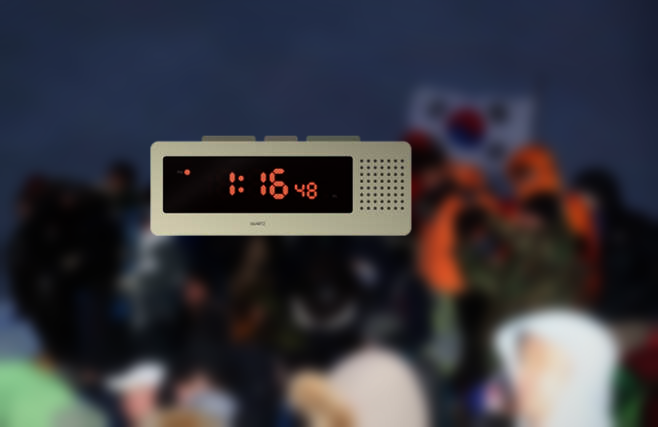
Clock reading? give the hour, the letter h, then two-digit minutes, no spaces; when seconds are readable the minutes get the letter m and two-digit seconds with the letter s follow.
1h16m48s
